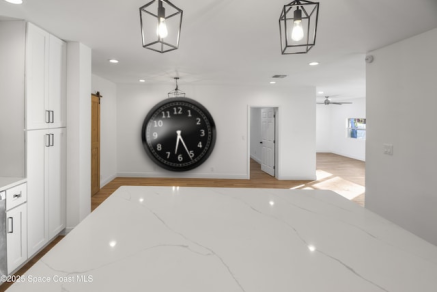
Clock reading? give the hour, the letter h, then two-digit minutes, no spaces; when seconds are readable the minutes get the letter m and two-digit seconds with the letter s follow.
6h26
